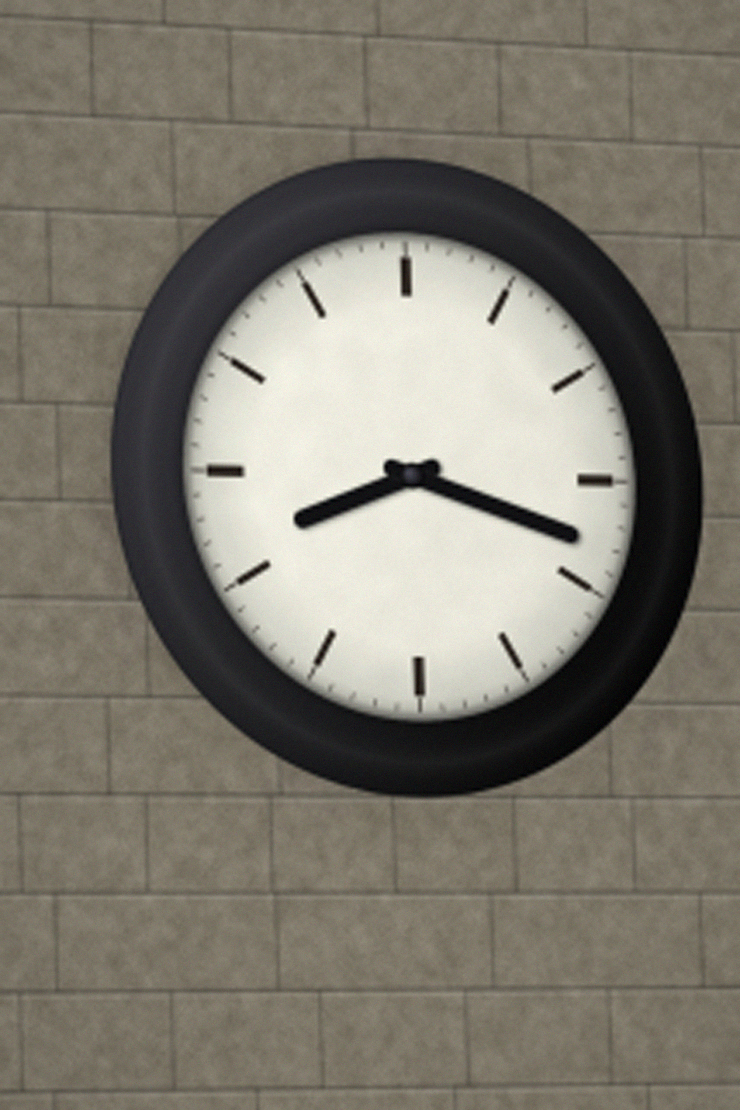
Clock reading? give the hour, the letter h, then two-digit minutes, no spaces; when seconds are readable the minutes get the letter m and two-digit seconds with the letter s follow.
8h18
